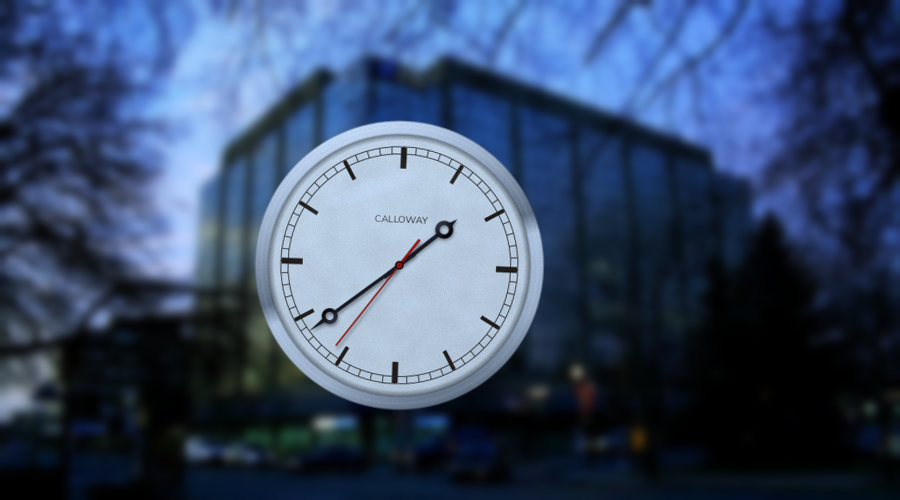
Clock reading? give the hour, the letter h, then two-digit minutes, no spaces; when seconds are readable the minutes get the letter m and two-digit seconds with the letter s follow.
1h38m36s
